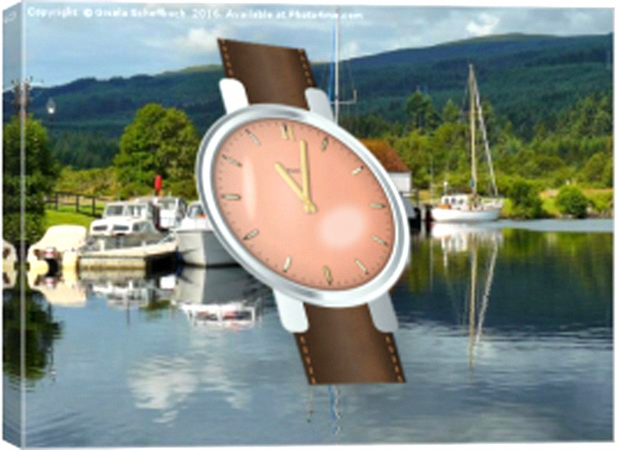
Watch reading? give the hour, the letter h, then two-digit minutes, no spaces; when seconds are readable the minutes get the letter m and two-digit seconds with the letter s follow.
11h02
